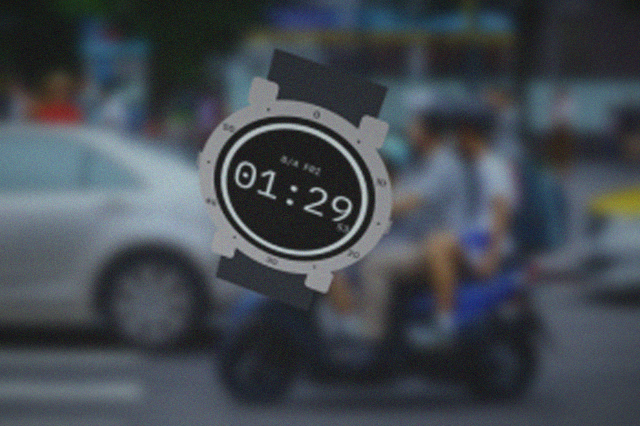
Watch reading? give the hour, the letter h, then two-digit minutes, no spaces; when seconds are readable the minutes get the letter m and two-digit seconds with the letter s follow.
1h29
